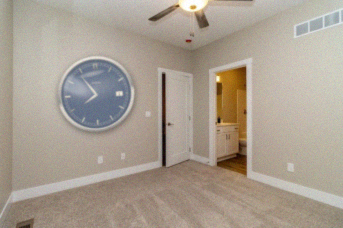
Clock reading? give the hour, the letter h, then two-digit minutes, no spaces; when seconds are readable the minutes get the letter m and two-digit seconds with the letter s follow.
7h54
